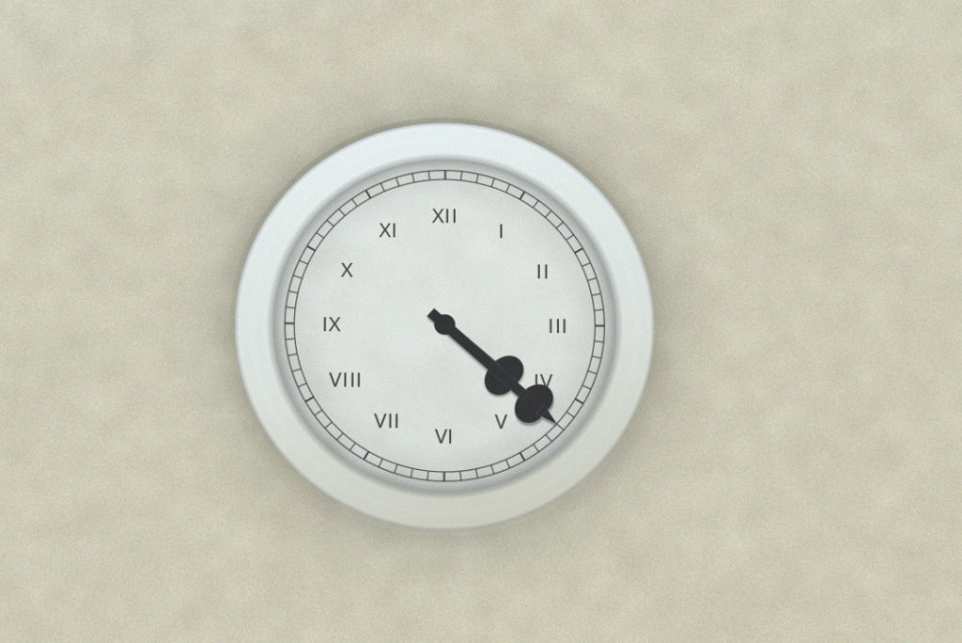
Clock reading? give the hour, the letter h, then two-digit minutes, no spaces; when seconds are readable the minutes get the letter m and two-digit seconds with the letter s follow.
4h22
